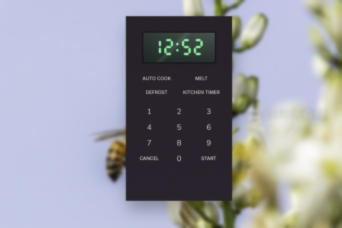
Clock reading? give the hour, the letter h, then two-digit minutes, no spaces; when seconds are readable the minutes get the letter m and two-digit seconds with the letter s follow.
12h52
